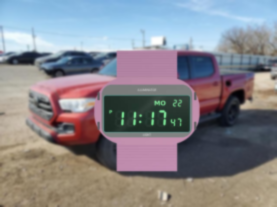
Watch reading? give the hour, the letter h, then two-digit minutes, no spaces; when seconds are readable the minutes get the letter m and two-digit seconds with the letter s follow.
11h17
